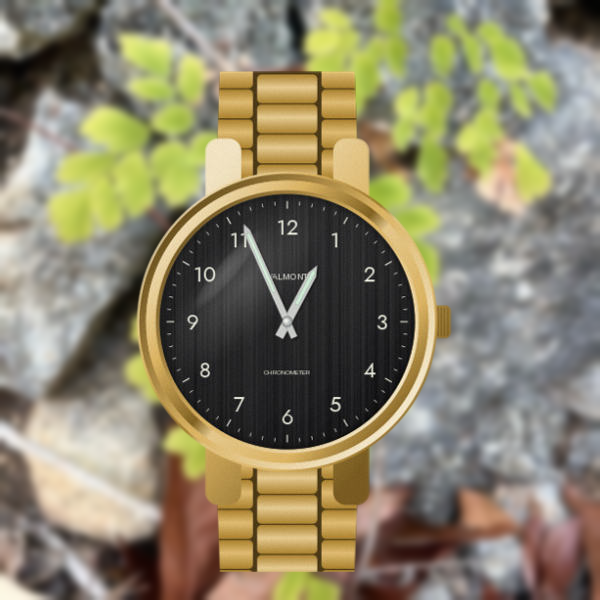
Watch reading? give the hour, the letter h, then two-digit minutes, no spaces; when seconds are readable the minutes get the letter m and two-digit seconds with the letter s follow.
12h56
